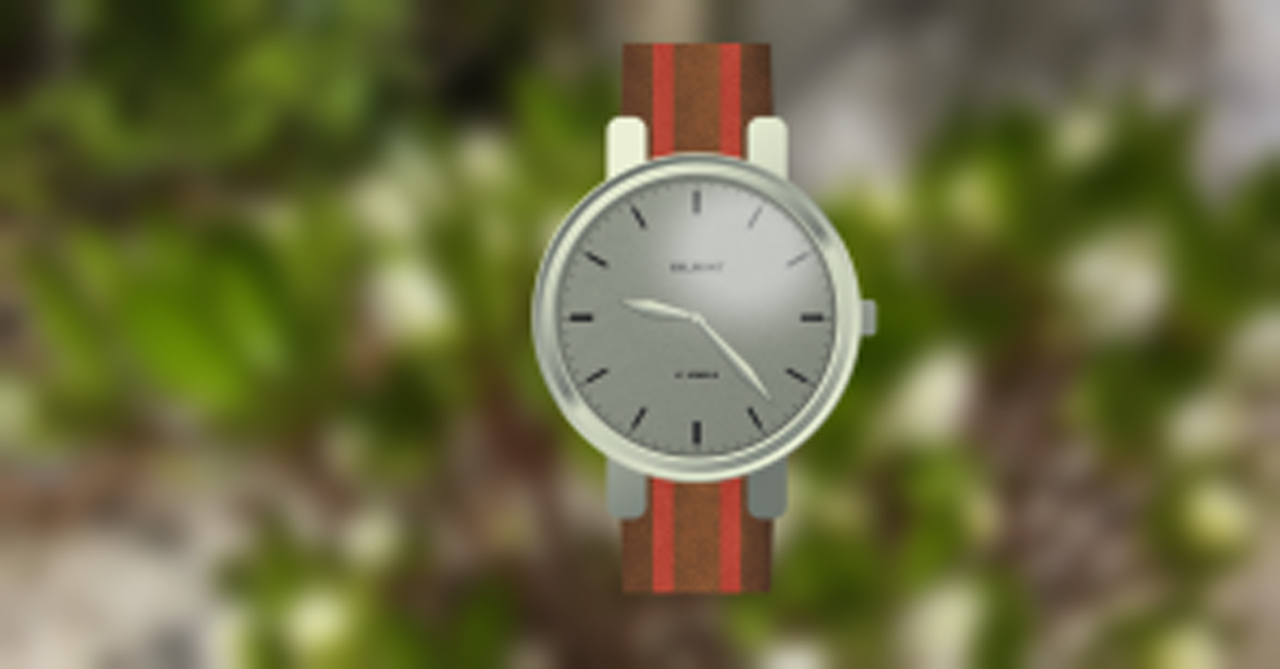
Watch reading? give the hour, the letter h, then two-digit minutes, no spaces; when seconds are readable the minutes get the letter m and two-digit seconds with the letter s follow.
9h23
